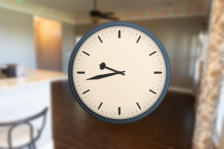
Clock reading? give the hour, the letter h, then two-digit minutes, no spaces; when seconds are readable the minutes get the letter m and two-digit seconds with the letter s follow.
9h43
